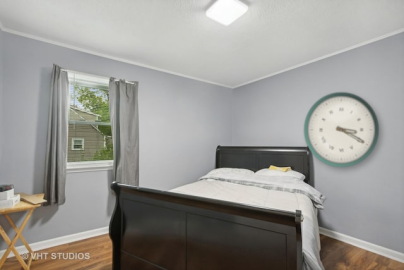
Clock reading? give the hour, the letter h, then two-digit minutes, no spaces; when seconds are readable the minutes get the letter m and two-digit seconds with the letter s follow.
3h20
